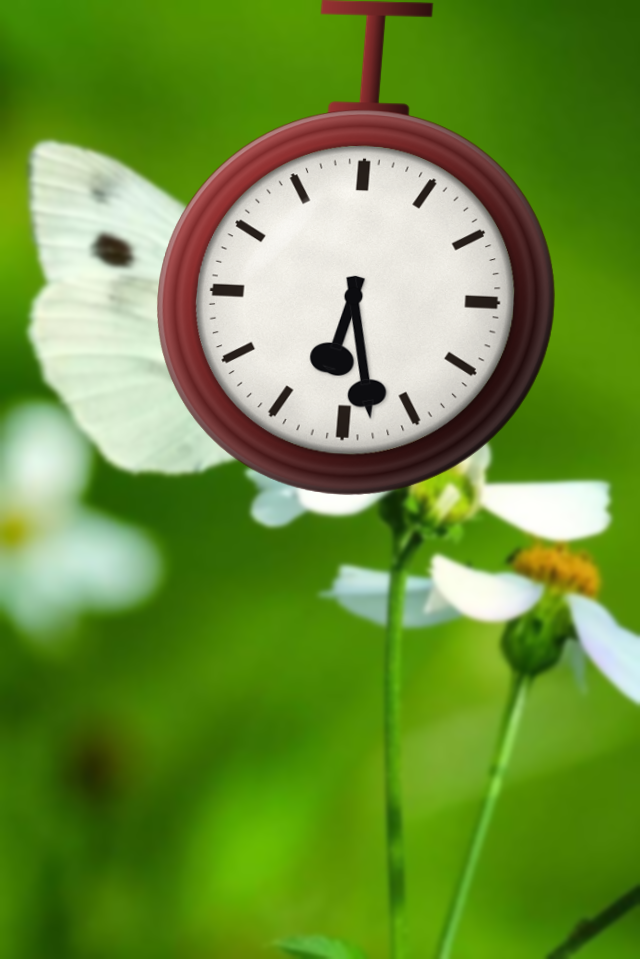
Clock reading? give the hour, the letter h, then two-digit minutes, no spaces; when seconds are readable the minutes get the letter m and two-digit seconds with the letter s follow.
6h28
